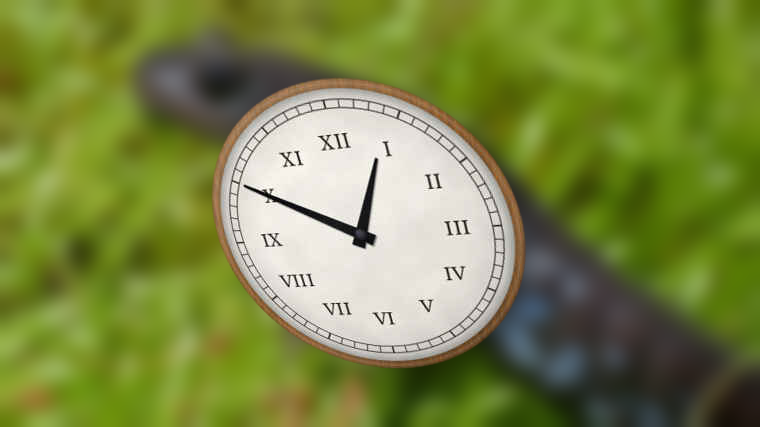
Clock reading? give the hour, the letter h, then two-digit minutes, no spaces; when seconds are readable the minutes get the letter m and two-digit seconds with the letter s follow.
12h50
